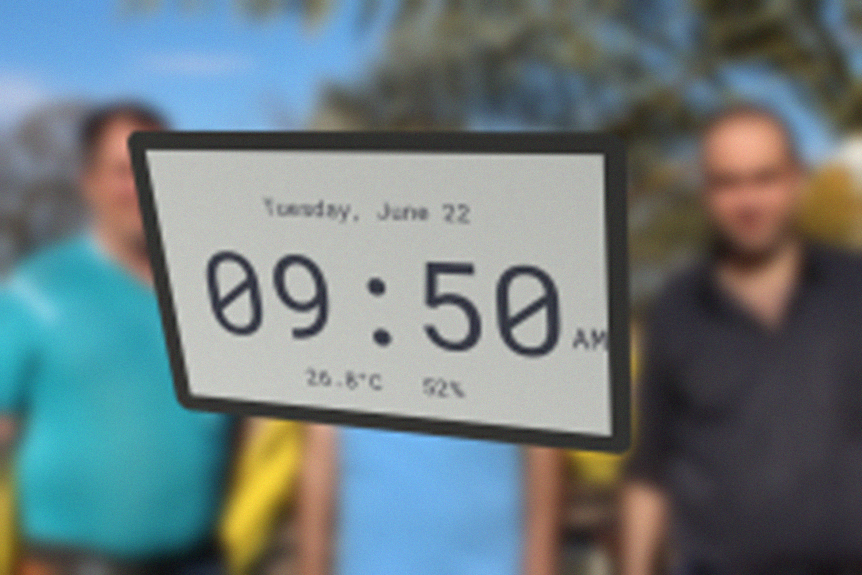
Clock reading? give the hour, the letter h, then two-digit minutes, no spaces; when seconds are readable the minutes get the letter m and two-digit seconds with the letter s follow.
9h50
